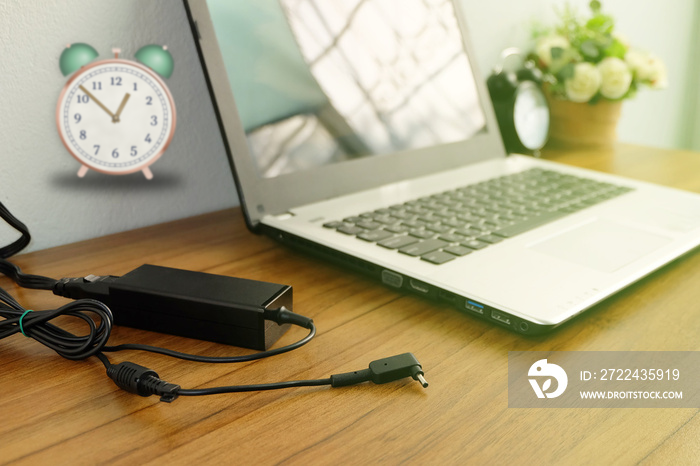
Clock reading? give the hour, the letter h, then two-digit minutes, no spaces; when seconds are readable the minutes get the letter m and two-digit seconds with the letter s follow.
12h52
